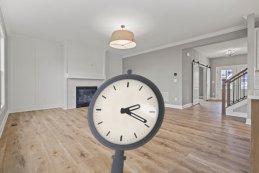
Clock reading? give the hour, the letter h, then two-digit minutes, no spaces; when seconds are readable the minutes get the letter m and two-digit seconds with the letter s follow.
2h19
